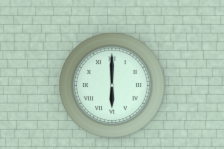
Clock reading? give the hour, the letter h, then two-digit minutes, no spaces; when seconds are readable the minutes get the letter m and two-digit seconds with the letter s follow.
6h00
